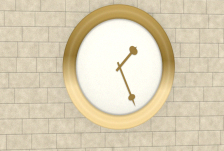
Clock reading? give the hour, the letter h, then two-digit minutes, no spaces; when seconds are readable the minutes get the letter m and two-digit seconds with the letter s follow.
1h26
